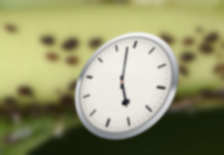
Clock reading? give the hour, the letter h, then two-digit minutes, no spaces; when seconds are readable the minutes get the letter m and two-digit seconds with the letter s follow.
4h58
